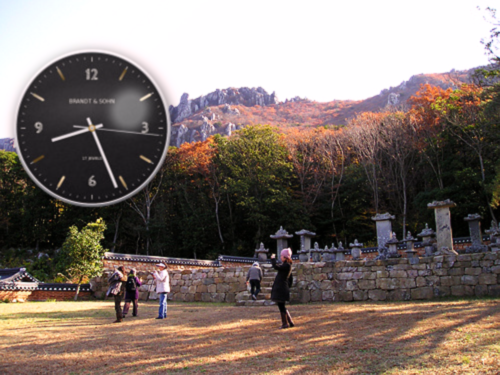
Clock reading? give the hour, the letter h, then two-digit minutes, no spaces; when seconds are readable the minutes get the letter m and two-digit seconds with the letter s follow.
8h26m16s
